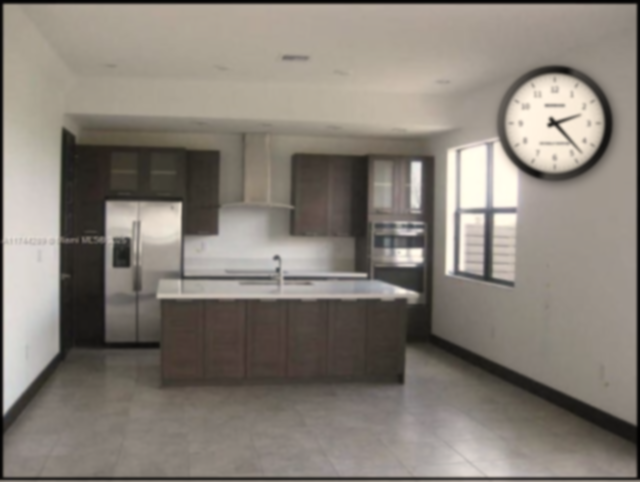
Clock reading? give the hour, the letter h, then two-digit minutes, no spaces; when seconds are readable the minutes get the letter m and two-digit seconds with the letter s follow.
2h23
